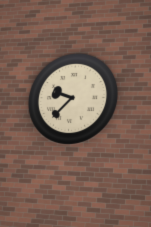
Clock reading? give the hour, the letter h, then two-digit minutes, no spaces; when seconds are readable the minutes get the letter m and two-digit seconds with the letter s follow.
9h37
